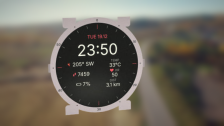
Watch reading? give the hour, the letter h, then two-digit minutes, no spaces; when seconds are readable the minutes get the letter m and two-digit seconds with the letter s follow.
23h50
